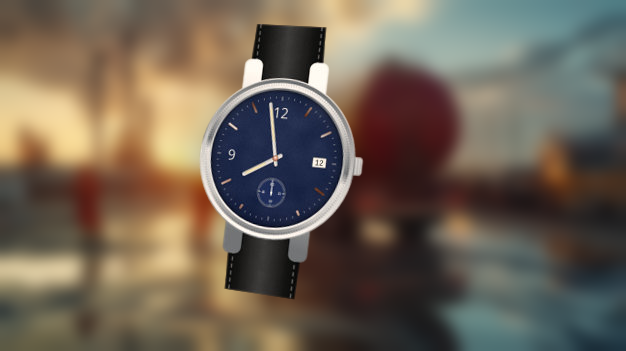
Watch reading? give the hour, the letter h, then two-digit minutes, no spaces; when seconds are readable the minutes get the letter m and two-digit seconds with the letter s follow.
7h58
